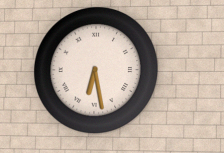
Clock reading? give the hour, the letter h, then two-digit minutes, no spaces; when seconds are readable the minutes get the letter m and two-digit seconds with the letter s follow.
6h28
